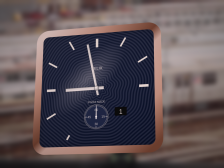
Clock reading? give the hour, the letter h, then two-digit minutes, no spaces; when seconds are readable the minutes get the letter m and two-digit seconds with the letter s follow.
8h58
